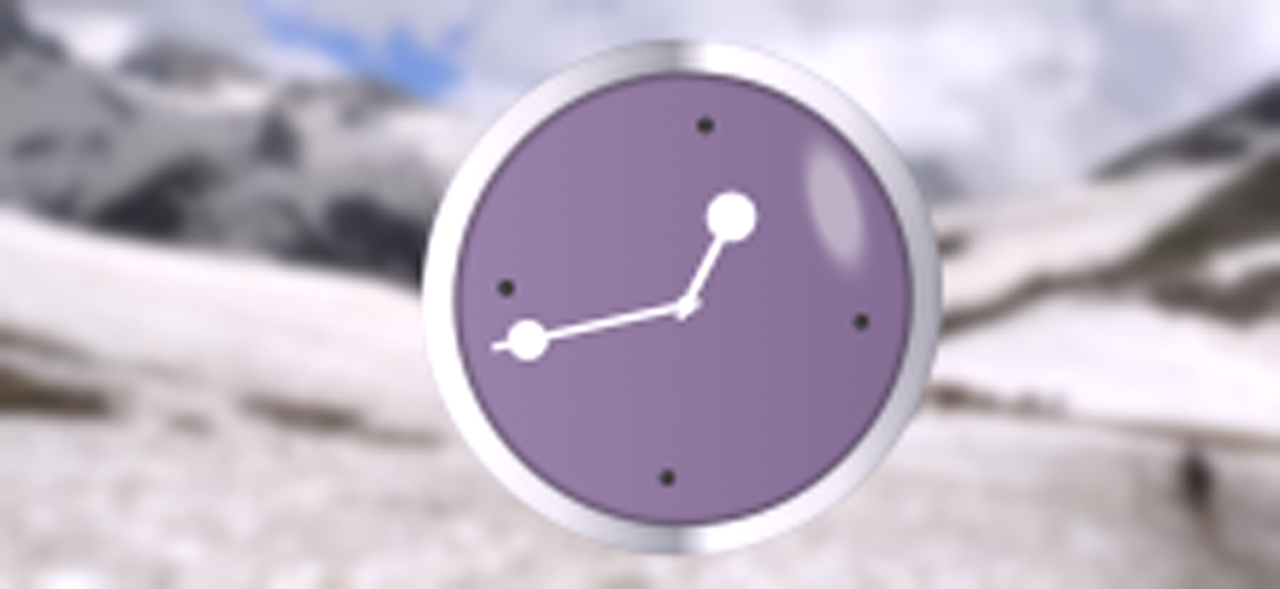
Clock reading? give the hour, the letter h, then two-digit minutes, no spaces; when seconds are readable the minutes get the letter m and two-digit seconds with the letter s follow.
12h42
